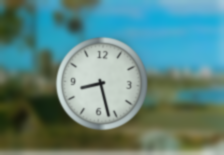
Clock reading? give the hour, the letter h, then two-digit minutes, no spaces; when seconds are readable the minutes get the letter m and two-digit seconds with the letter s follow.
8h27
